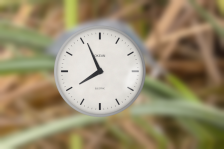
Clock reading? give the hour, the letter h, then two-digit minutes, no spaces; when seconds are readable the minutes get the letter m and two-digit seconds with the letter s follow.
7h56
